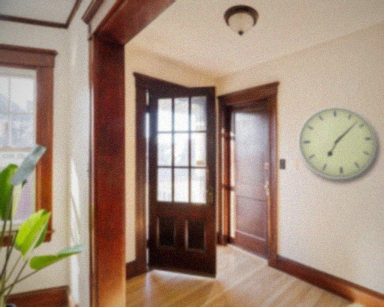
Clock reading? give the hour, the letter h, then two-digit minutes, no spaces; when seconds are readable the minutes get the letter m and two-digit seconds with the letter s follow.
7h08
